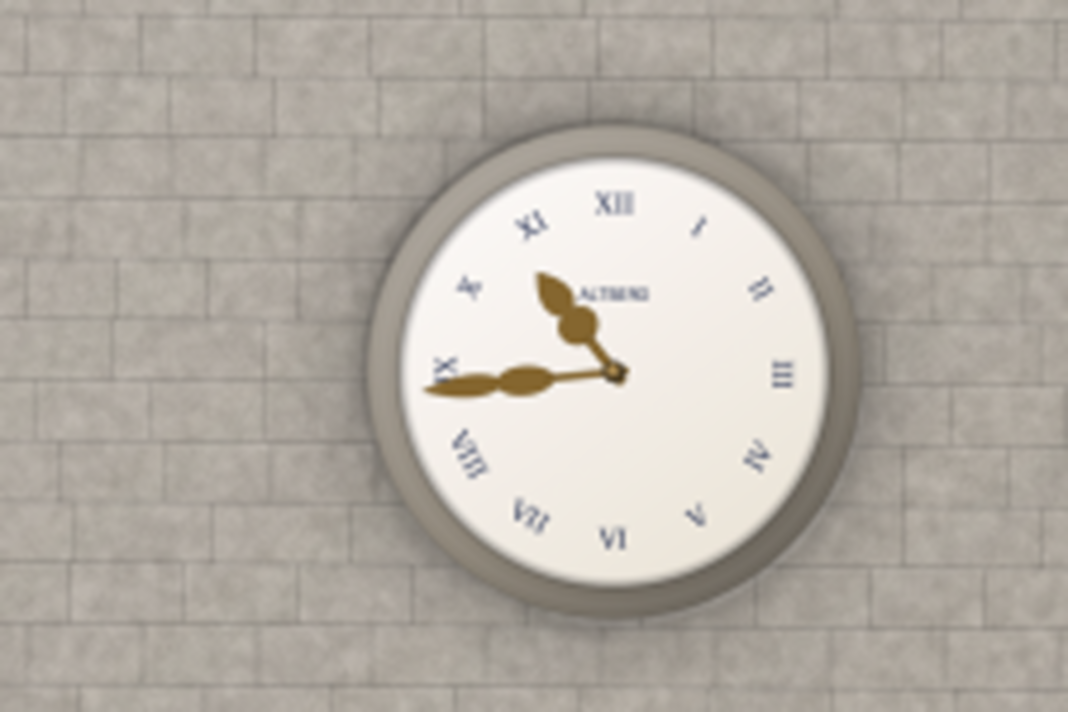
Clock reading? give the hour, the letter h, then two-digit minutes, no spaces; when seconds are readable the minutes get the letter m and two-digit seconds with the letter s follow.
10h44
